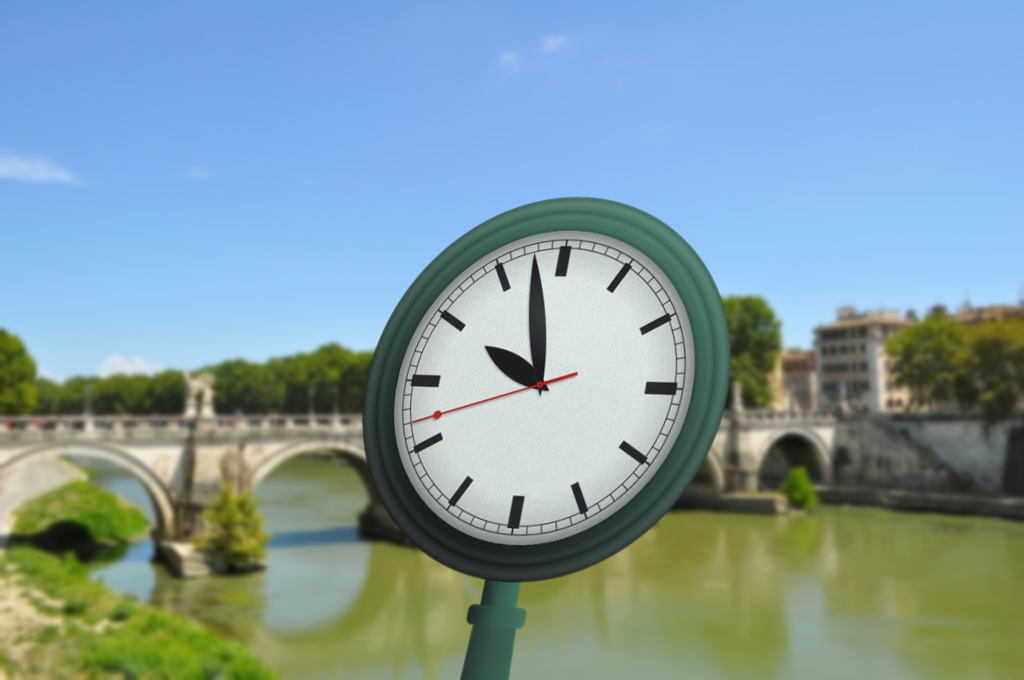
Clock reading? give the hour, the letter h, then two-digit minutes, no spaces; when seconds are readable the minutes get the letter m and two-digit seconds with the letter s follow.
9h57m42s
